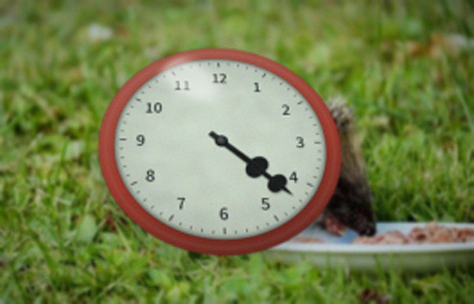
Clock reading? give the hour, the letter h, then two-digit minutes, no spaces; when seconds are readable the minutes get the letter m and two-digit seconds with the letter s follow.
4h22
